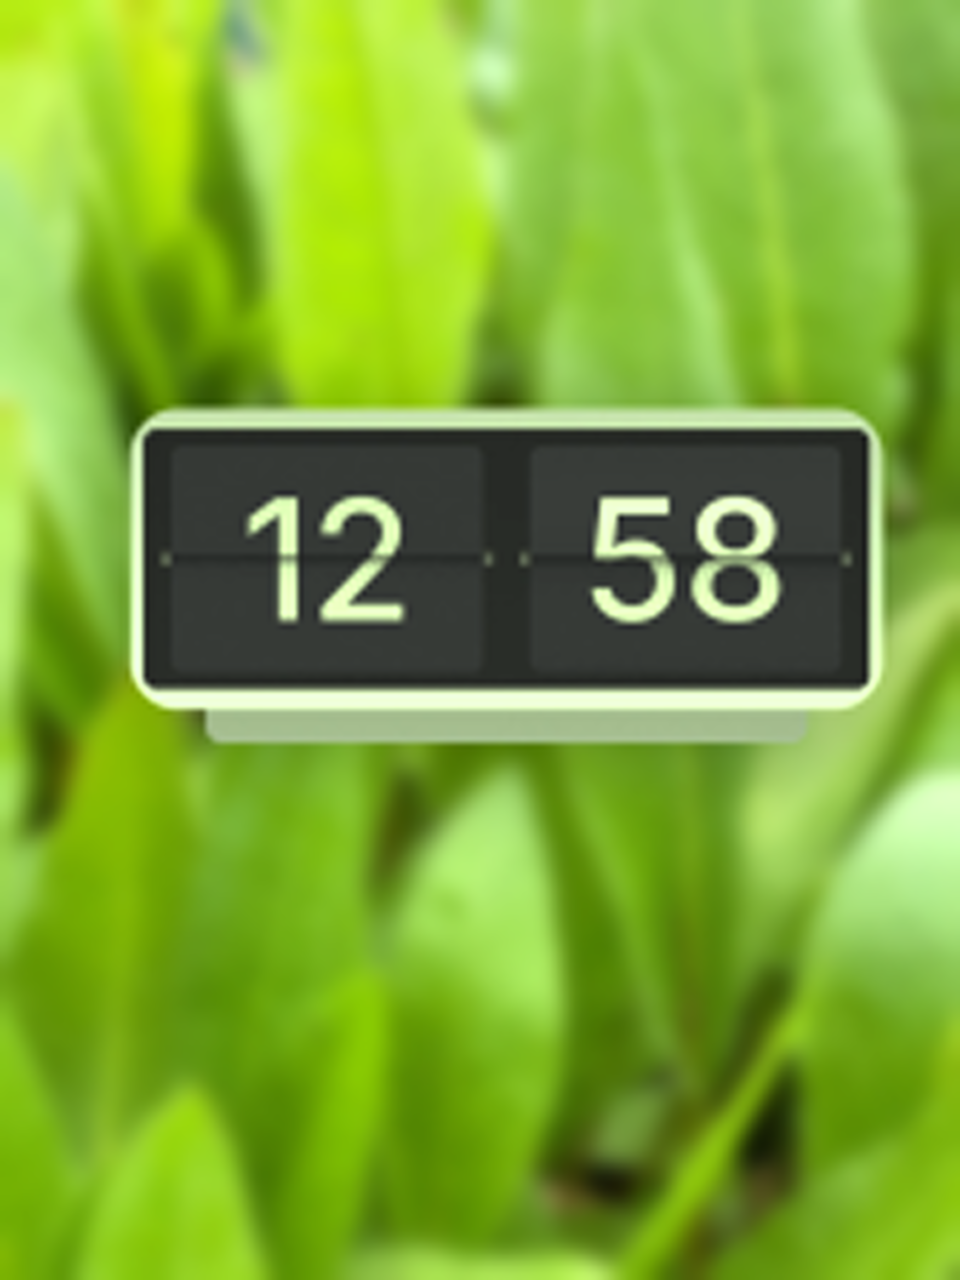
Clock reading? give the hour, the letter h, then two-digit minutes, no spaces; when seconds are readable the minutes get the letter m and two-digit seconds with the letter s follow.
12h58
